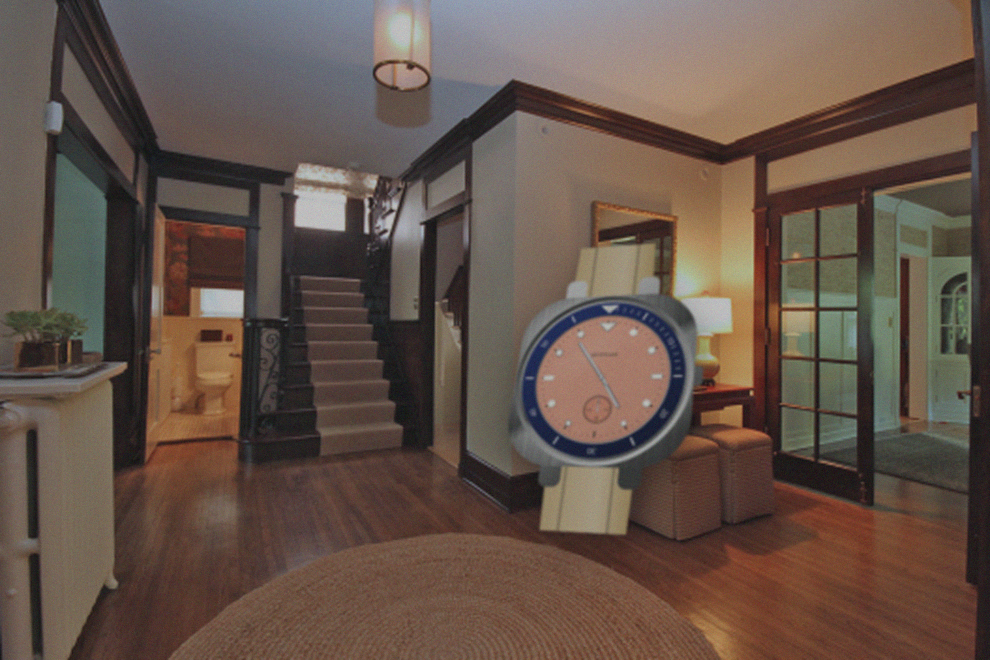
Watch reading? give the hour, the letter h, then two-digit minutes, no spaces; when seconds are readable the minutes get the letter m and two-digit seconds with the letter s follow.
4h54
